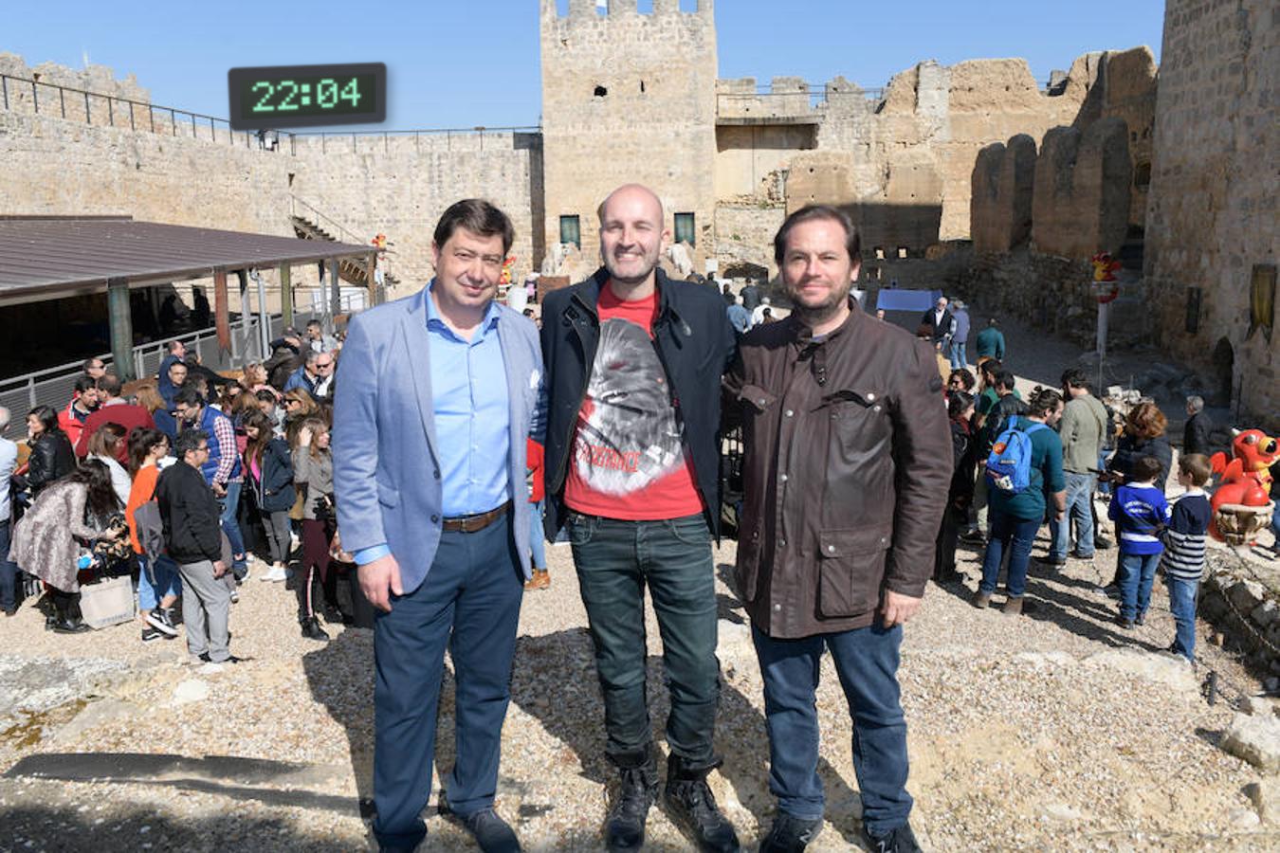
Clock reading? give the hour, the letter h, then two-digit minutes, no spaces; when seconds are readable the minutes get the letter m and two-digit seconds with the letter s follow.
22h04
